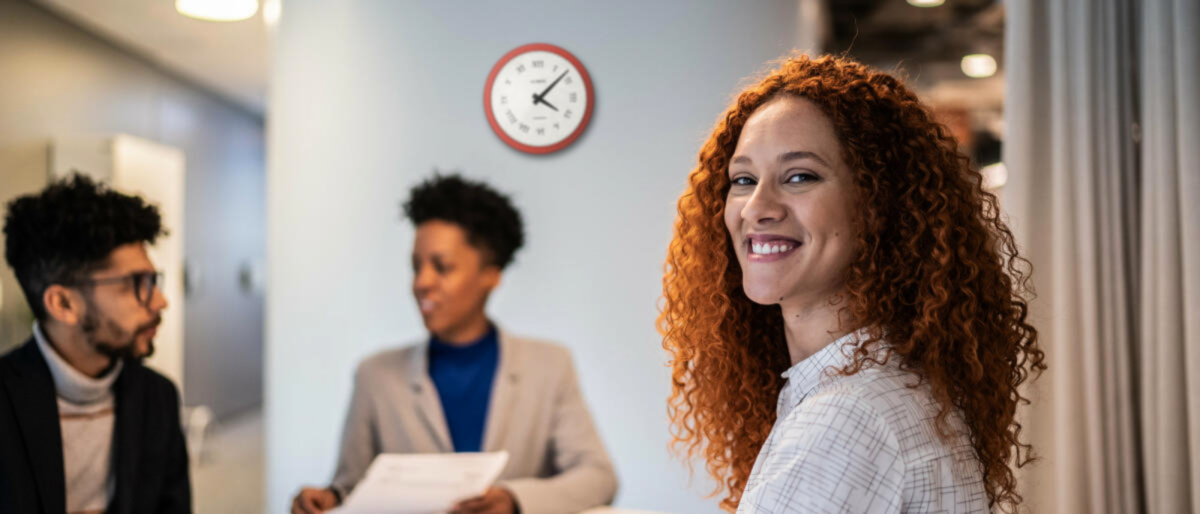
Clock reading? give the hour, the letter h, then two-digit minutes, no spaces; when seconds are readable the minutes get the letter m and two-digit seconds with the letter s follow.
4h08
